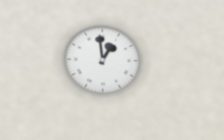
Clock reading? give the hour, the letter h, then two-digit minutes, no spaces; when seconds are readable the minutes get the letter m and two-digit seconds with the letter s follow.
12h59
